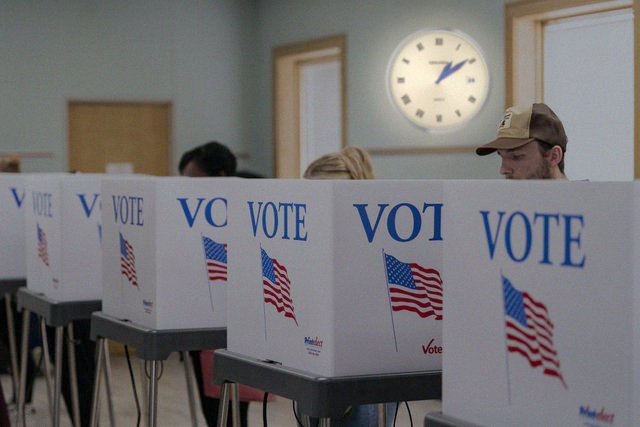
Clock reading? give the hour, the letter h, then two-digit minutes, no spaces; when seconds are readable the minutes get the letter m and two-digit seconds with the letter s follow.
1h09
